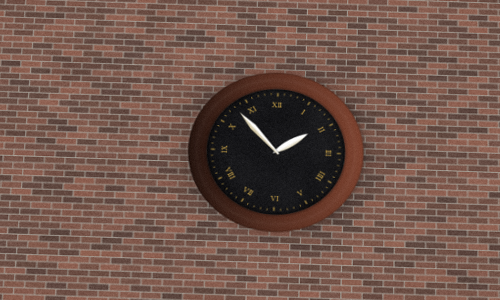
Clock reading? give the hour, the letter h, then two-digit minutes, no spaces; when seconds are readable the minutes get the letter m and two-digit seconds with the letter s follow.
1h53
